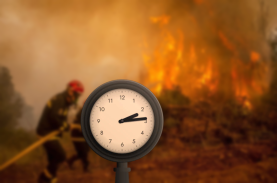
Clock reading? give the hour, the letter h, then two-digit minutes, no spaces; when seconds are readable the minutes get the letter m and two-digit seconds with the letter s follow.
2h14
